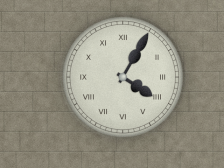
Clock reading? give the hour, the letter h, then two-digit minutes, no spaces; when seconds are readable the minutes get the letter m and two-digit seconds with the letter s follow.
4h05
